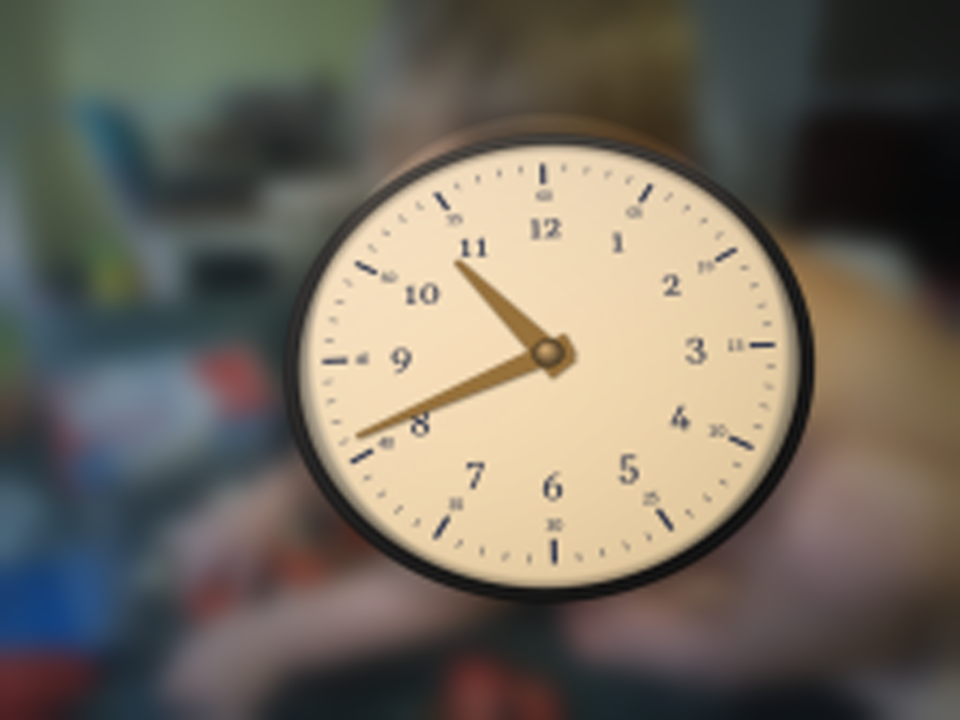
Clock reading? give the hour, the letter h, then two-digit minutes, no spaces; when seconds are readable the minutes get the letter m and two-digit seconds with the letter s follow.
10h41
